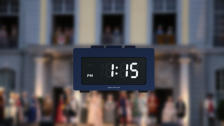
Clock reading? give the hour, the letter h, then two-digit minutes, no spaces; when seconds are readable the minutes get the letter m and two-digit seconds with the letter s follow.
1h15
